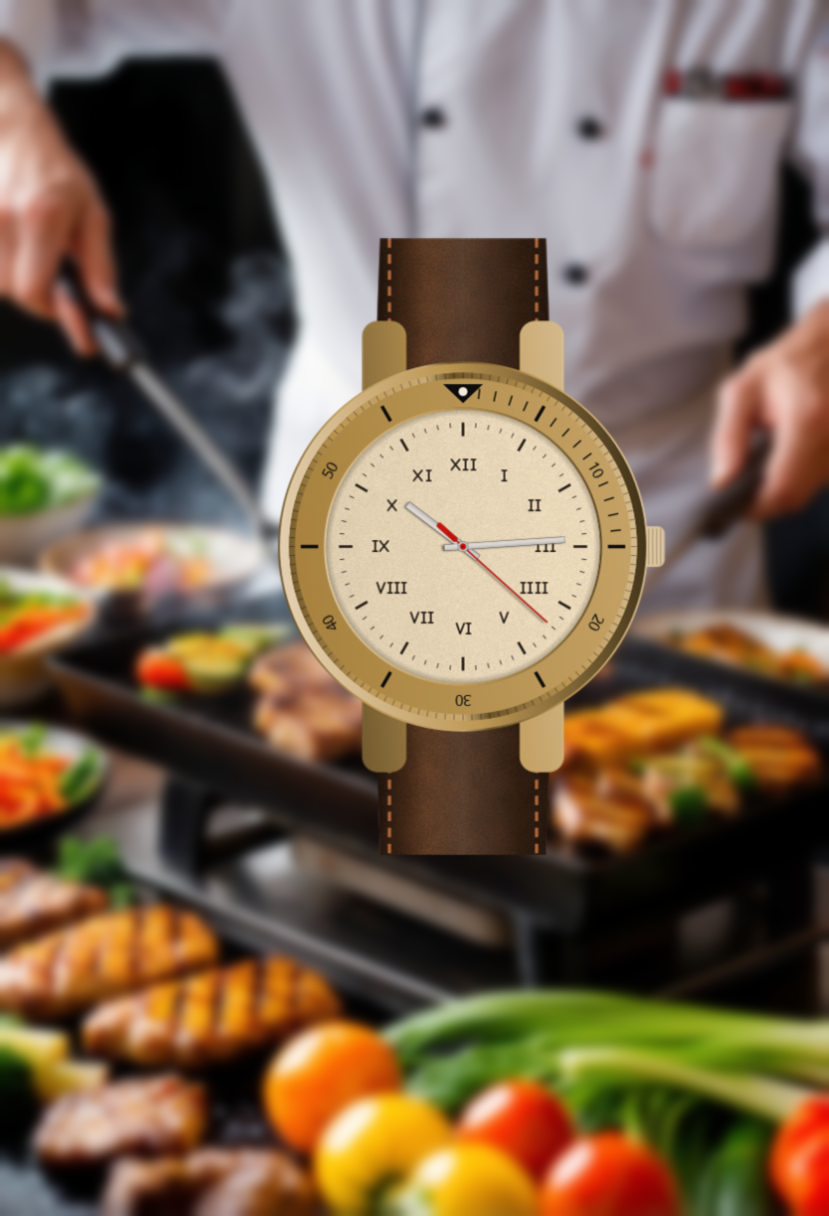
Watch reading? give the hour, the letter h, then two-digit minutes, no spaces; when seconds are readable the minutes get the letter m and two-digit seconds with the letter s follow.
10h14m22s
